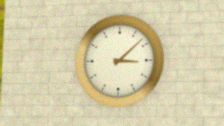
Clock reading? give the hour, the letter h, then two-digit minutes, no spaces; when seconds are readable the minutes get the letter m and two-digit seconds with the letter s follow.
3h08
